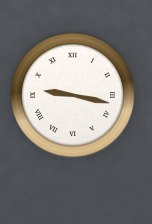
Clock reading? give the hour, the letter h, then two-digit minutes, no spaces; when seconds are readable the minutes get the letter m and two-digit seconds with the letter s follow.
9h17
